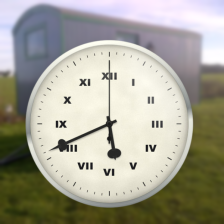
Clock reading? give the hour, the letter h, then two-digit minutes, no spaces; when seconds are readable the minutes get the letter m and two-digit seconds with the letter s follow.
5h41m00s
